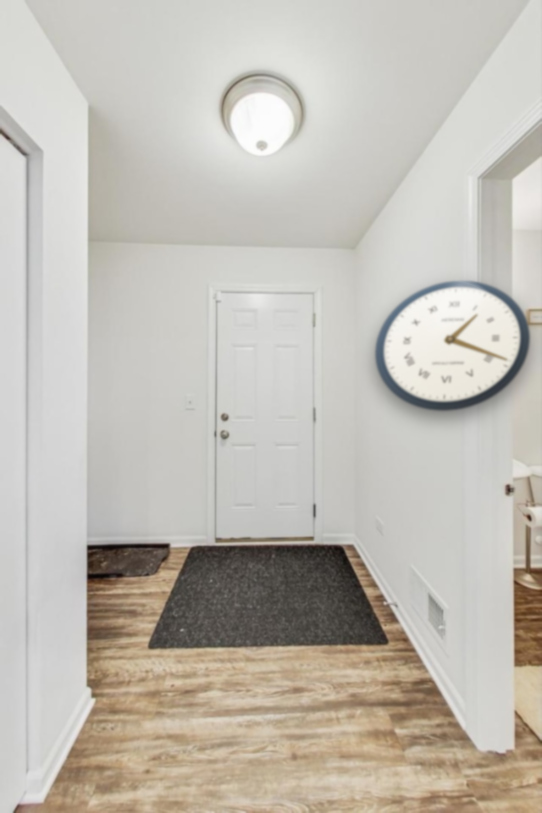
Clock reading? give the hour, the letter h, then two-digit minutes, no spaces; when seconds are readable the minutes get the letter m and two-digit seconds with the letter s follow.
1h19
